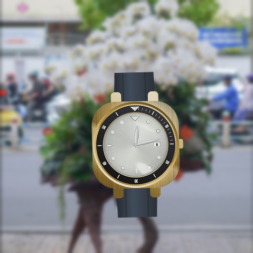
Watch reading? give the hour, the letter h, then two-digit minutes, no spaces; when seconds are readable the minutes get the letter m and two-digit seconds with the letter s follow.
12h13
